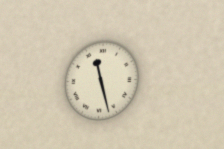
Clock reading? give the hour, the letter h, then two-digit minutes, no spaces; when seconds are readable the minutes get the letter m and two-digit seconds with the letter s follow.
11h27
